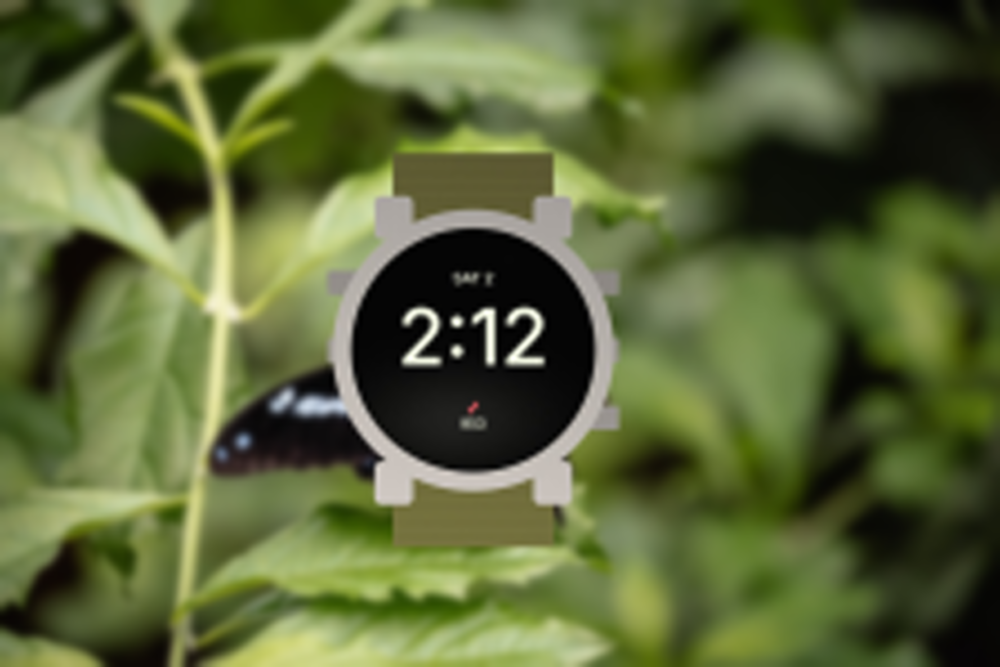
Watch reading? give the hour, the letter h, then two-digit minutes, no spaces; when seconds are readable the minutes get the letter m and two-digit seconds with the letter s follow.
2h12
